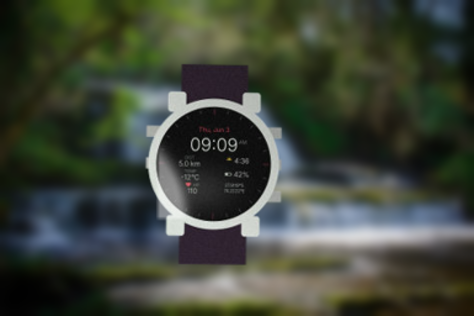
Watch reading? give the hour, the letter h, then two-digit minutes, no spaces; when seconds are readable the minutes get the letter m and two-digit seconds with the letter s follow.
9h09
